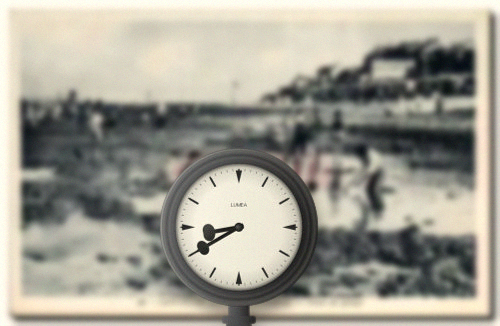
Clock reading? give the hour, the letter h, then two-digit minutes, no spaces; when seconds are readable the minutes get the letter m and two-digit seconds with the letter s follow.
8h40
